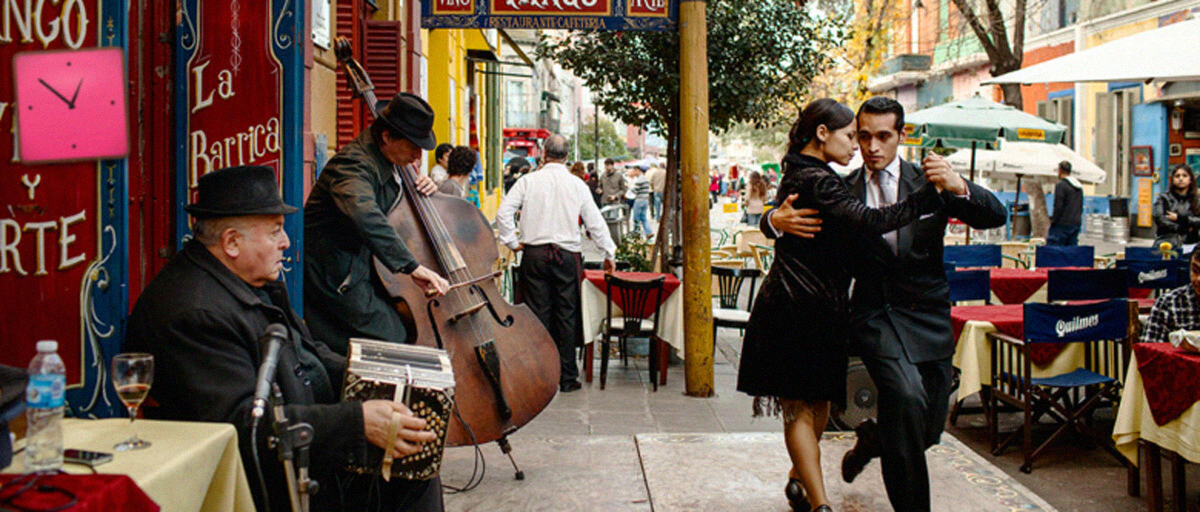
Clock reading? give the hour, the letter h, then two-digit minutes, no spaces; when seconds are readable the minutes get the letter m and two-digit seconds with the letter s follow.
12h52
